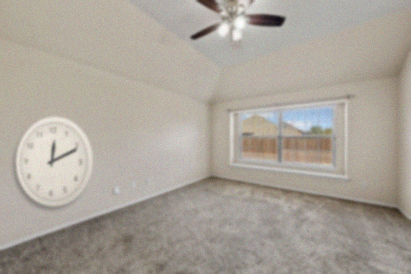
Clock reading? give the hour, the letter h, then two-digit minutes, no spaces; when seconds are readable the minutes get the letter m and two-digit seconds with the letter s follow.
12h11
